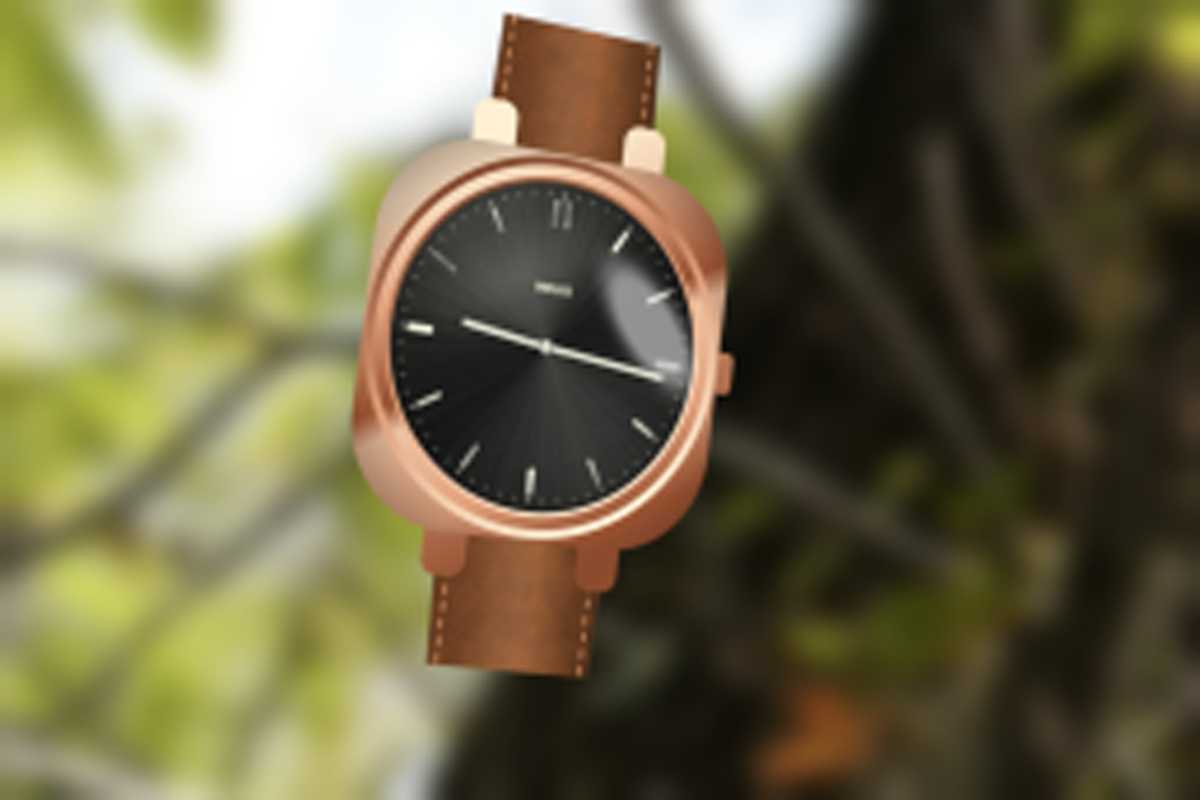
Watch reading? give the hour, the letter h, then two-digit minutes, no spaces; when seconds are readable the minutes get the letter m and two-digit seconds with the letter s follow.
9h16
